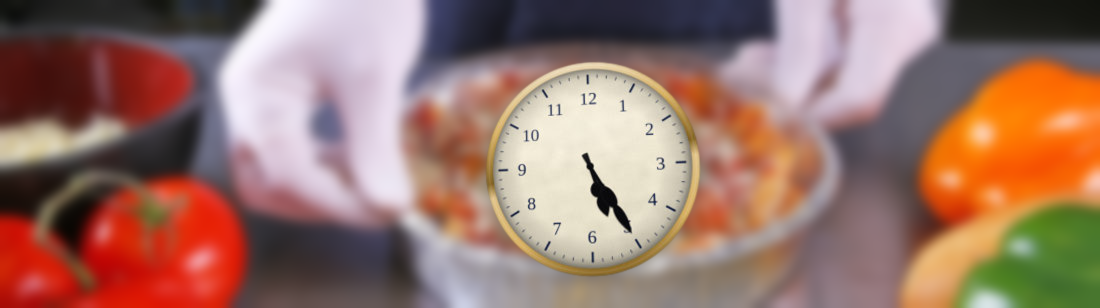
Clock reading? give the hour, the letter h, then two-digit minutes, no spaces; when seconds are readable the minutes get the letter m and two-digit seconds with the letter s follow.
5h25
